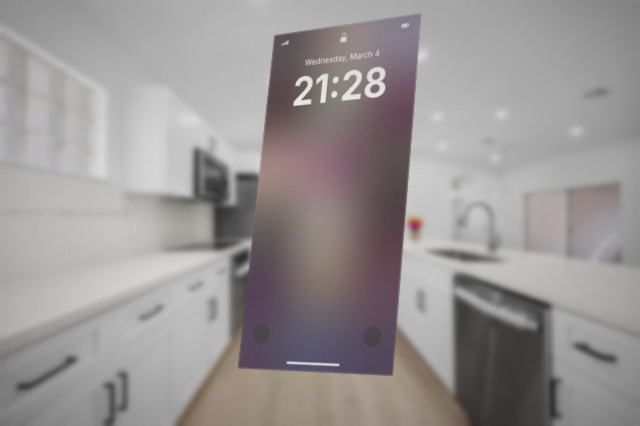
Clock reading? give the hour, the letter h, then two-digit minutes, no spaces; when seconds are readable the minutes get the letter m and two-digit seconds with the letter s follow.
21h28
